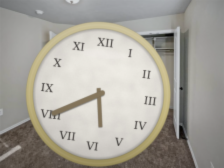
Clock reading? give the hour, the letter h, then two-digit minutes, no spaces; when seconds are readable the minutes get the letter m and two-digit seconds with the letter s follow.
5h40
